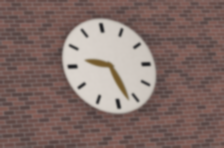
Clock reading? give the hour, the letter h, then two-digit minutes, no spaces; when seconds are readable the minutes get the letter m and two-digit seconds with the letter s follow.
9h27
